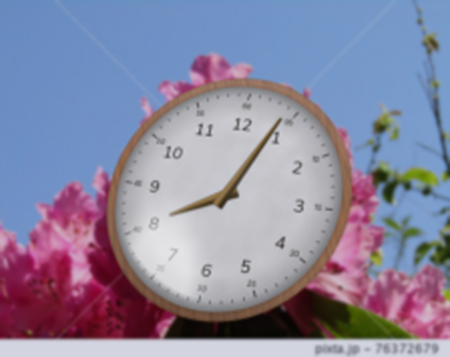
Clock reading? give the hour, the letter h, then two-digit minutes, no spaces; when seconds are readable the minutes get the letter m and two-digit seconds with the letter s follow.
8h04
